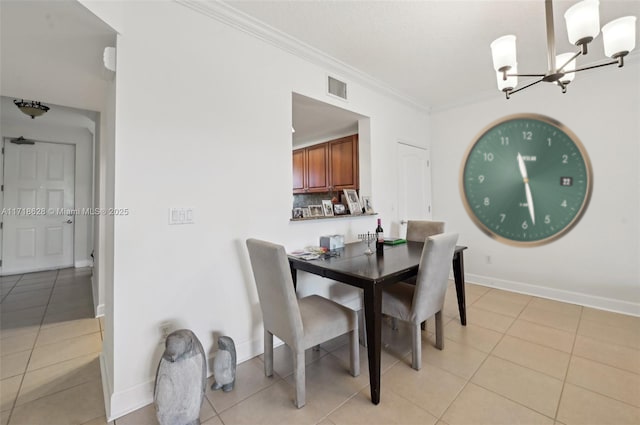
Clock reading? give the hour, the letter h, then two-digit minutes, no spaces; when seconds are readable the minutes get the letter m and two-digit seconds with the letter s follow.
11h28
